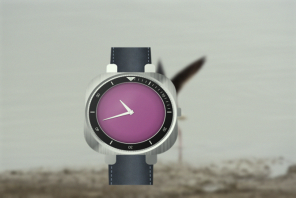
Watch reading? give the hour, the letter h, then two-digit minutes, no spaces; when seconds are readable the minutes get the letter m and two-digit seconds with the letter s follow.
10h42
